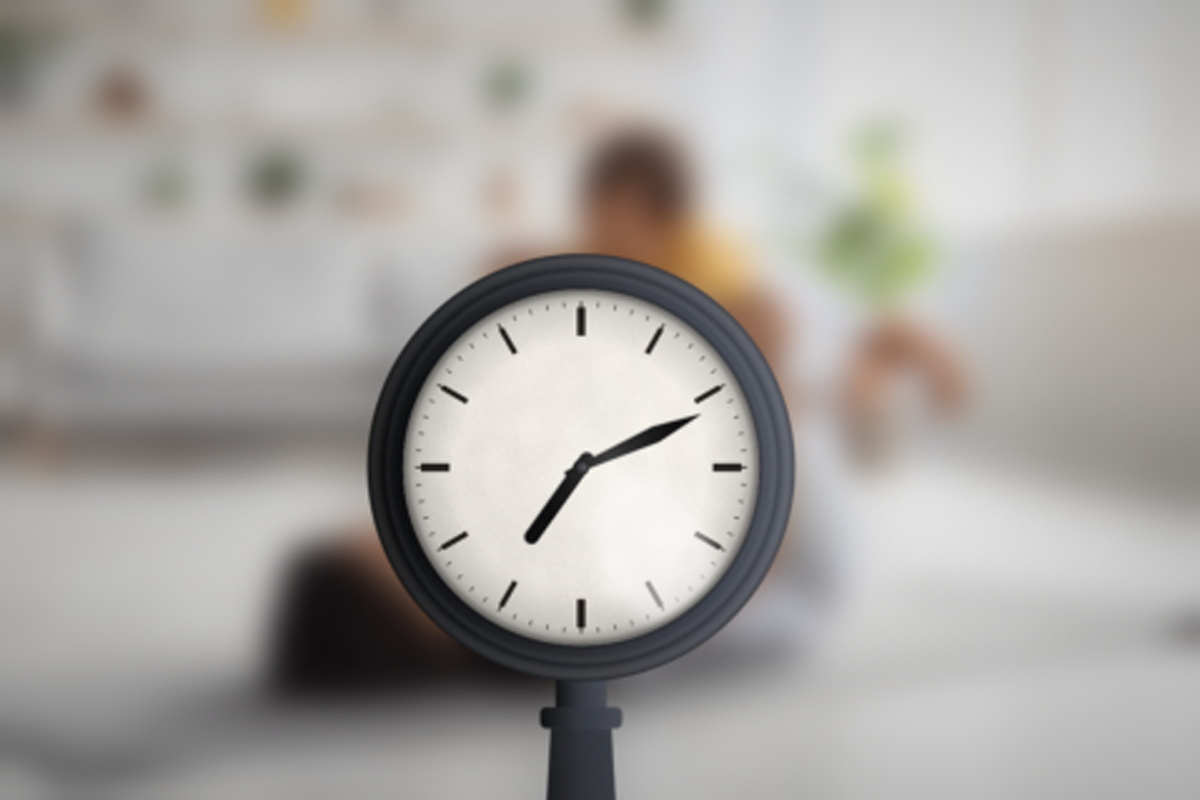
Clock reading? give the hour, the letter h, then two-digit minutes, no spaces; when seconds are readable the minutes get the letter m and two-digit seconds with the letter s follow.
7h11
